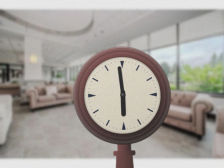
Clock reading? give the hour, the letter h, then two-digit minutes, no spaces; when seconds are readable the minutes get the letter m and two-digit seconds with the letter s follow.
5h59
